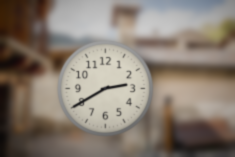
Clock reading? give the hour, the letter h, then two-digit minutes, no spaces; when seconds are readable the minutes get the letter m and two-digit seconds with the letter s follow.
2h40
